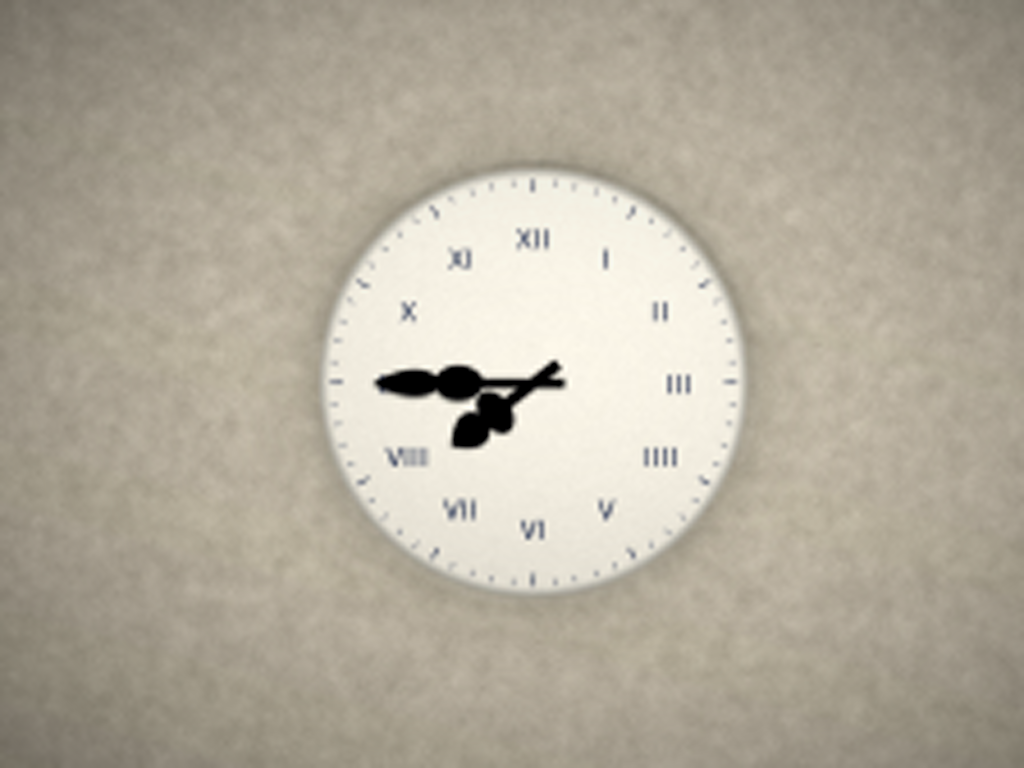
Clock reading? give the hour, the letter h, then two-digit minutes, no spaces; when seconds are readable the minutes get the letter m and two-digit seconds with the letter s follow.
7h45
